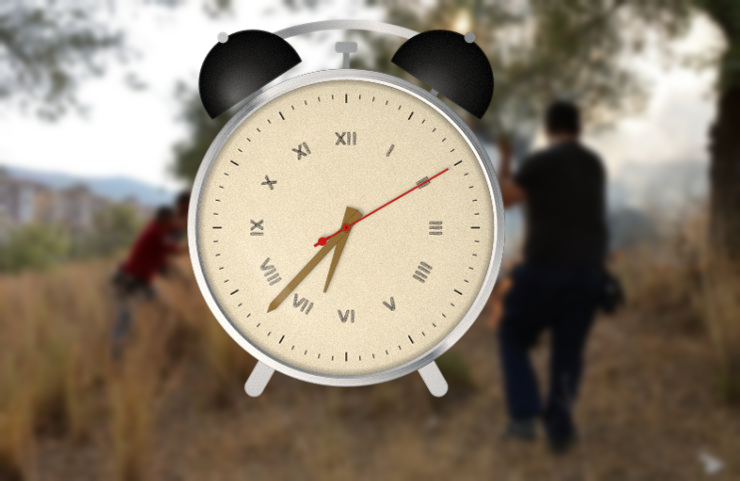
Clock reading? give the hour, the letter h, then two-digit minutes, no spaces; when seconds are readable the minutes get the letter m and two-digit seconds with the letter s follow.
6h37m10s
